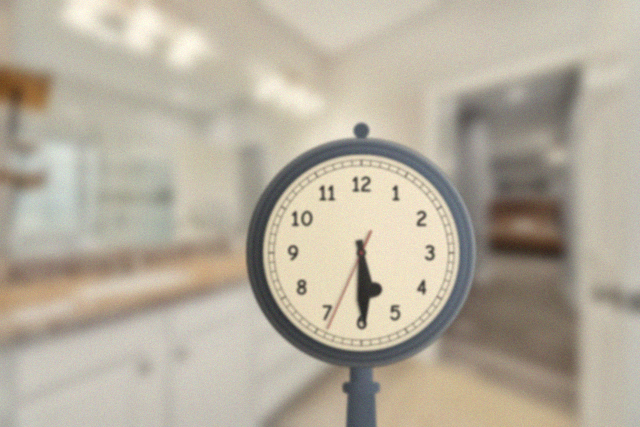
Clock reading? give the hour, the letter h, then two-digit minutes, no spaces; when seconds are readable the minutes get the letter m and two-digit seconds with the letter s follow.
5h29m34s
